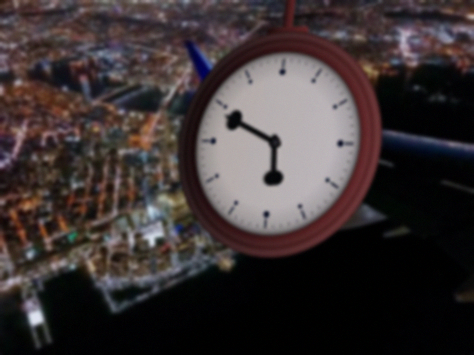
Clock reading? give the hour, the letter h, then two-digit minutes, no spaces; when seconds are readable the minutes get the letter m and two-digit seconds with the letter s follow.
5h49
